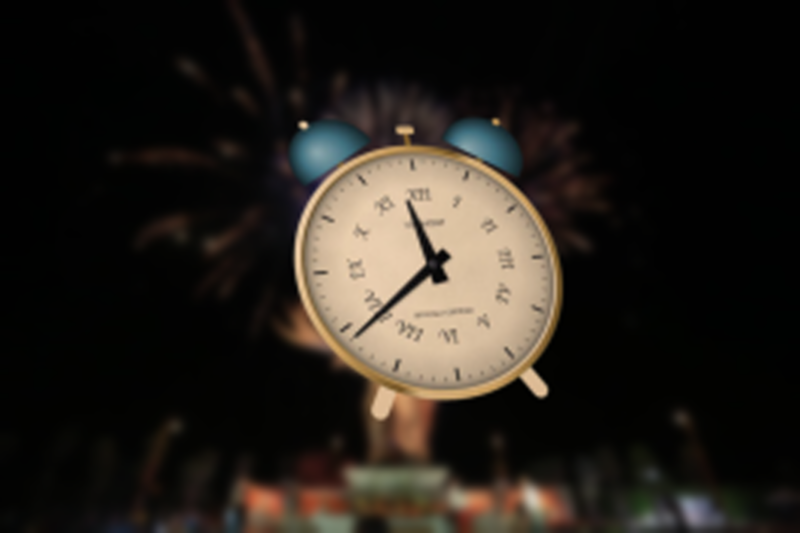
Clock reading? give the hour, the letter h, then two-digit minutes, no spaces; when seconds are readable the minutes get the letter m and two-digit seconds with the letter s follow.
11h39
